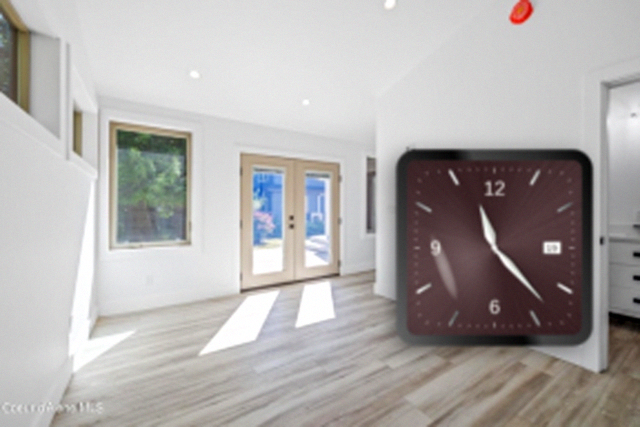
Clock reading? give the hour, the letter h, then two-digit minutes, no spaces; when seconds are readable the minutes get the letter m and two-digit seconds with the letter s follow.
11h23
